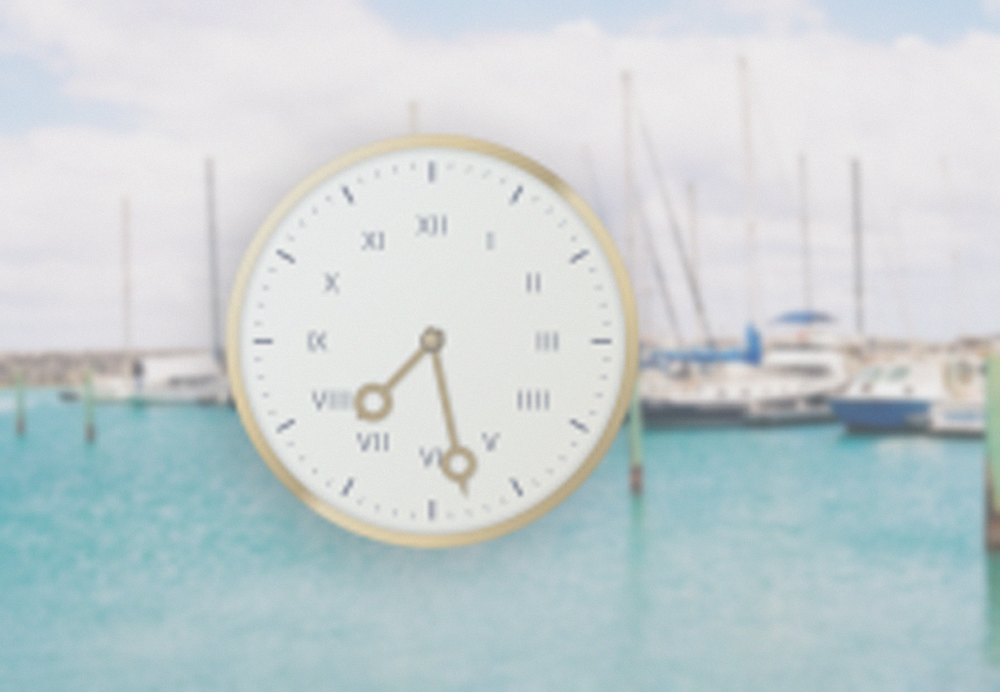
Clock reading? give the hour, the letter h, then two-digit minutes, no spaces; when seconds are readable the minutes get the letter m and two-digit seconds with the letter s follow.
7h28
